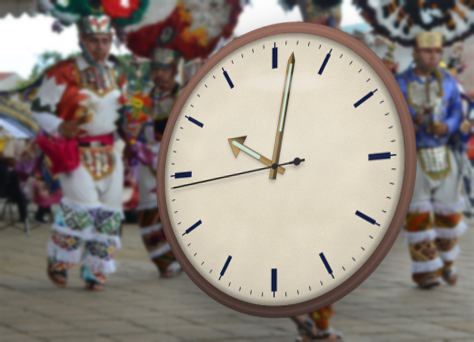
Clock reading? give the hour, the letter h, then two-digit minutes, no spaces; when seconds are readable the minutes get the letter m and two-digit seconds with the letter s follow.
10h01m44s
